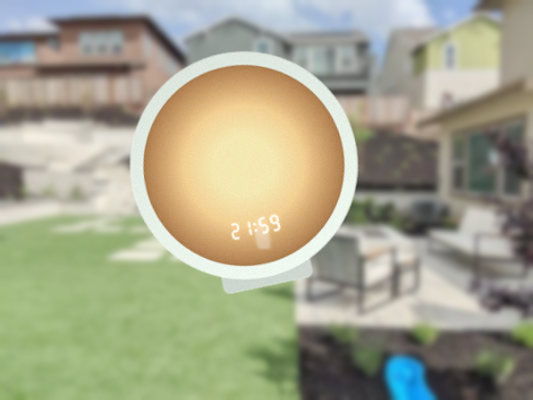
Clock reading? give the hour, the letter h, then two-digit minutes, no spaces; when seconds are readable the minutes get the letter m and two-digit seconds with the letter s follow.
21h59
